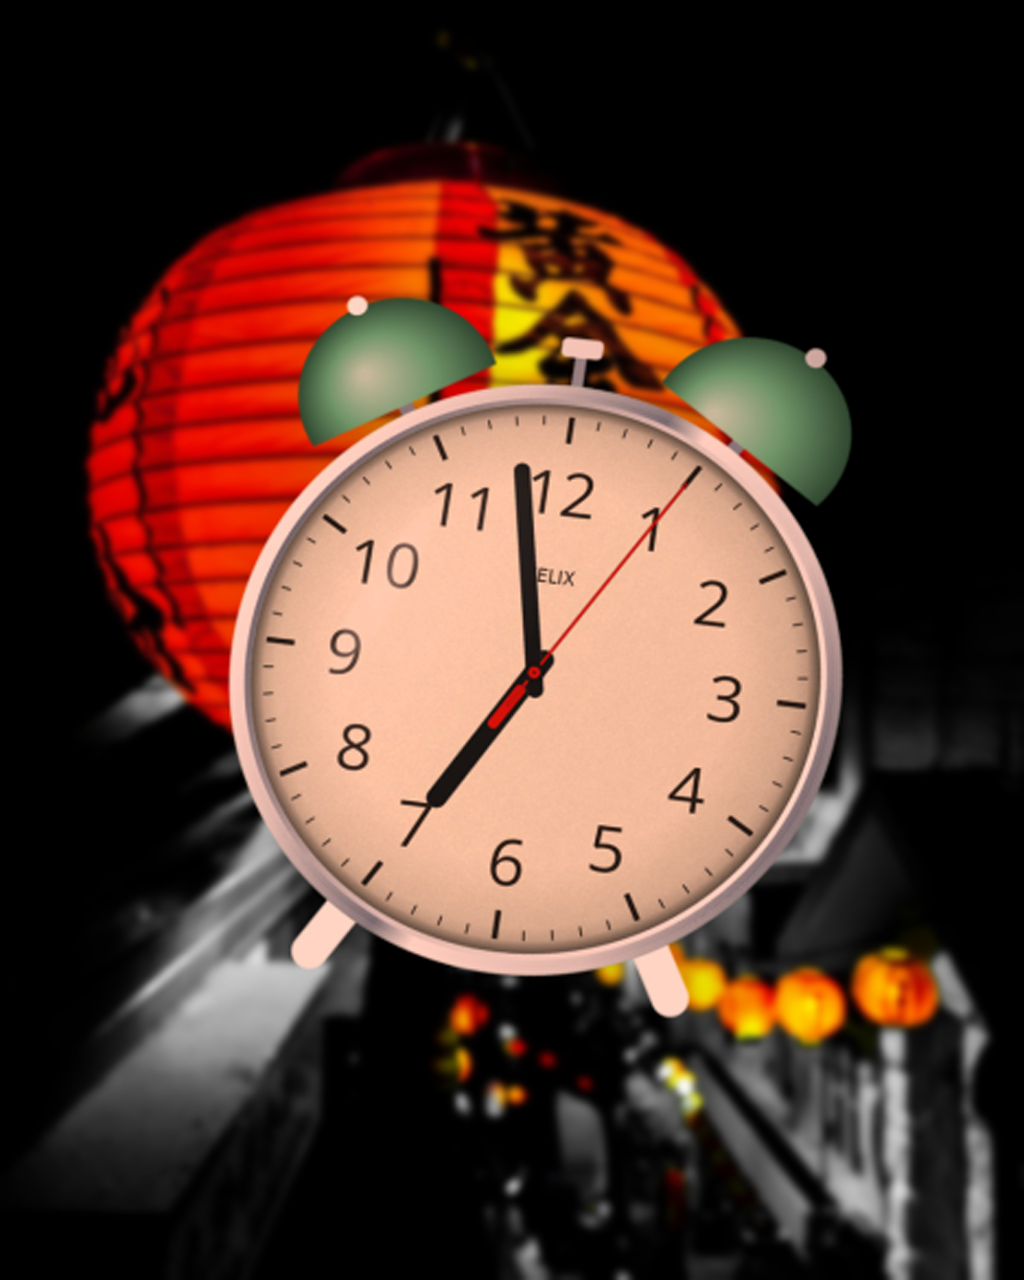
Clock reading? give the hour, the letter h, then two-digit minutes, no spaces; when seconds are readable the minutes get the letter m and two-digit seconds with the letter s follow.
6h58m05s
